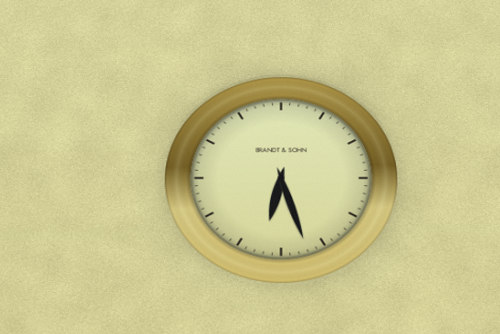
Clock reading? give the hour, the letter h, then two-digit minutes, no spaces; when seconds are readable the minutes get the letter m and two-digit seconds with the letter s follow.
6h27
